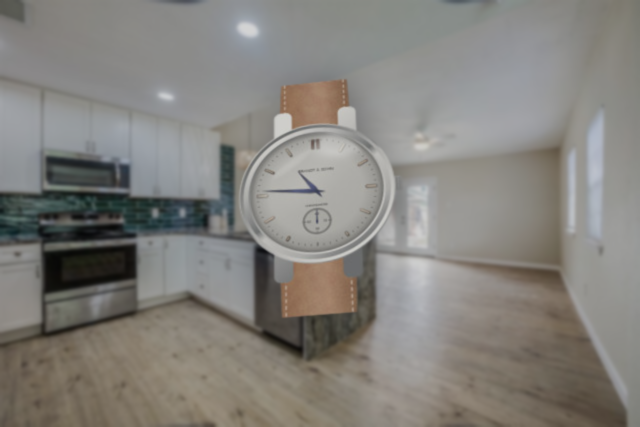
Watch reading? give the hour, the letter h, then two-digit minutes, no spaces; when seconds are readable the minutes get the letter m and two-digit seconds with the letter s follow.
10h46
